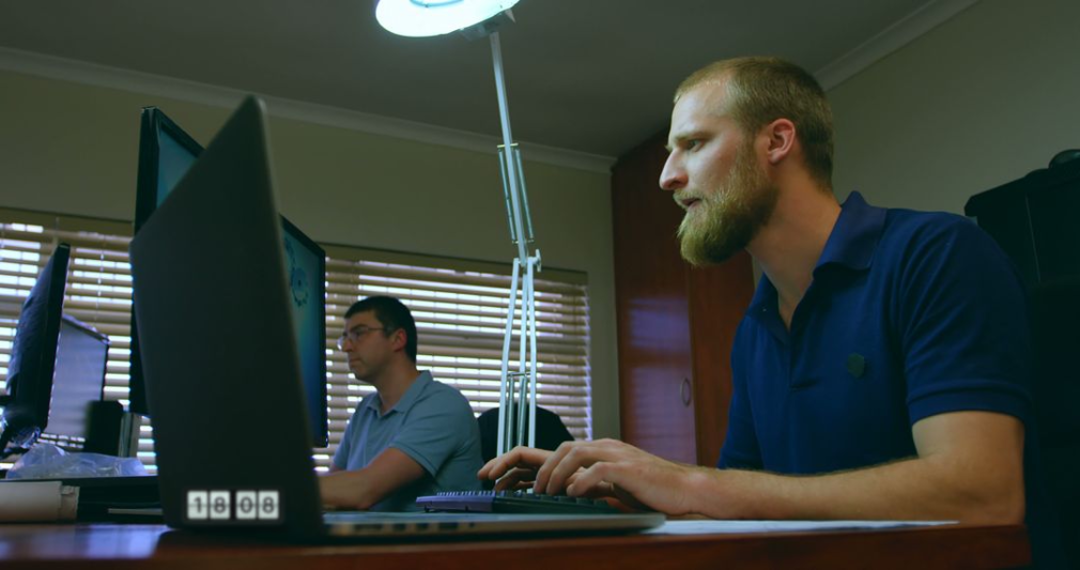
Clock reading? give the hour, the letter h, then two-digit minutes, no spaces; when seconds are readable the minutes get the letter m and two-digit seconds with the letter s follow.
18h08
